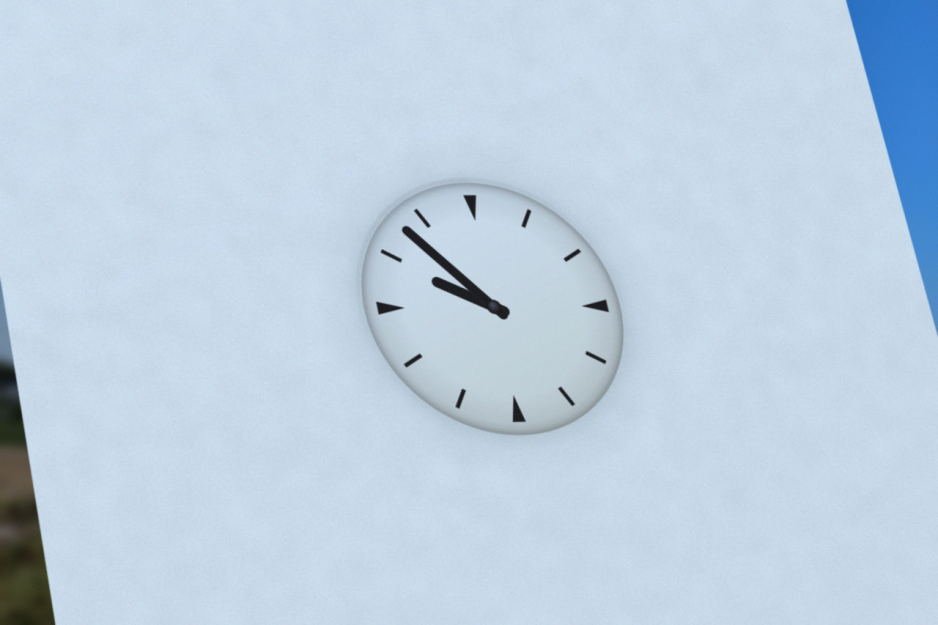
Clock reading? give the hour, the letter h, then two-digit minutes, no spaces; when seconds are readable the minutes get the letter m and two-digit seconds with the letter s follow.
9h53
